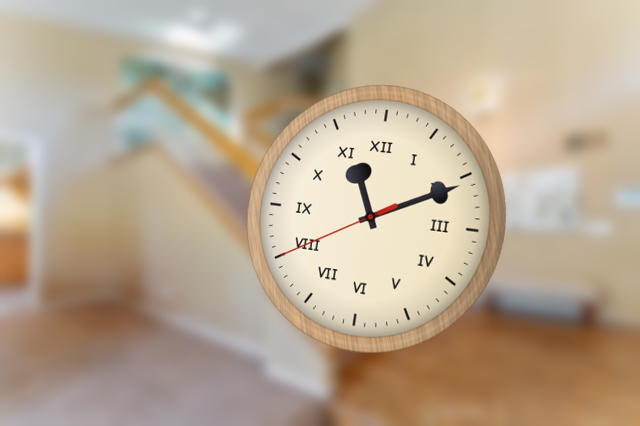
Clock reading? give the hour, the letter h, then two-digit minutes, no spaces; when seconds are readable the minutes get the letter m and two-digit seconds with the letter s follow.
11h10m40s
